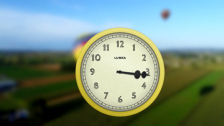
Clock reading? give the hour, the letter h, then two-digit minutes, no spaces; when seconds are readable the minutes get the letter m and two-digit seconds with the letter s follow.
3h16
